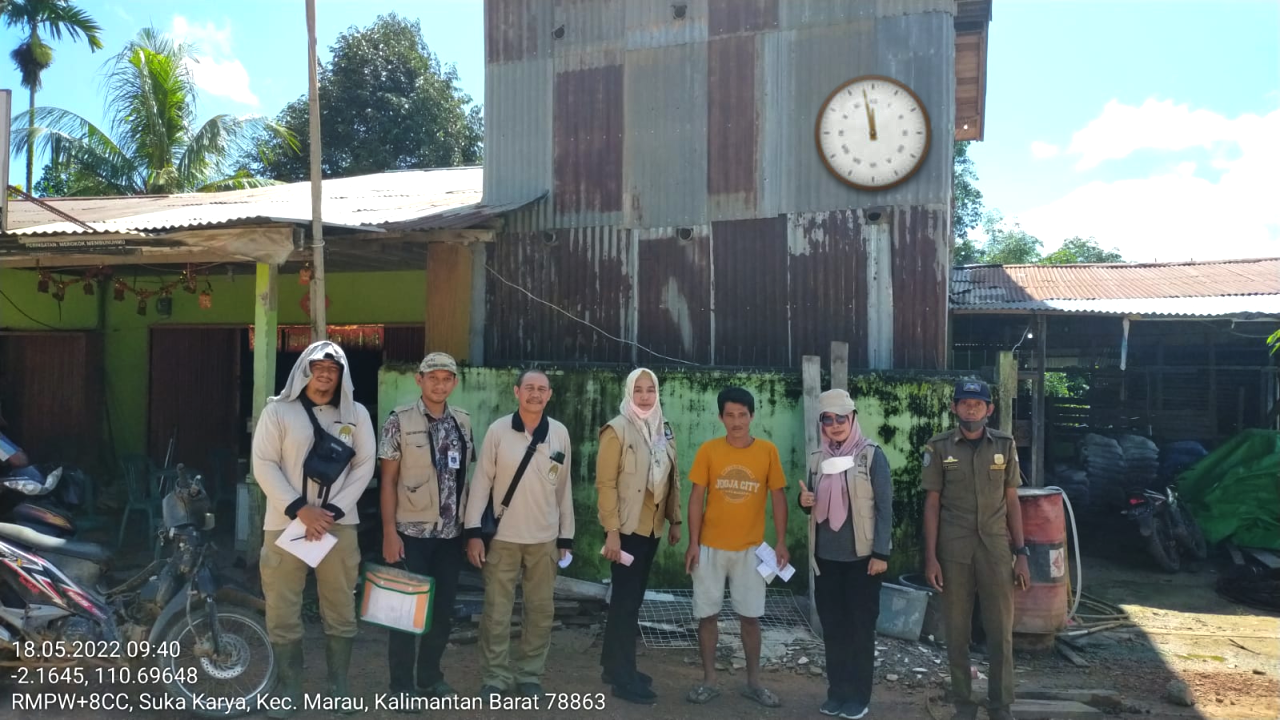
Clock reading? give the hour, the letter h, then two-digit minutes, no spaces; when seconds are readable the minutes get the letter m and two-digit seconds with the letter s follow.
11h58
